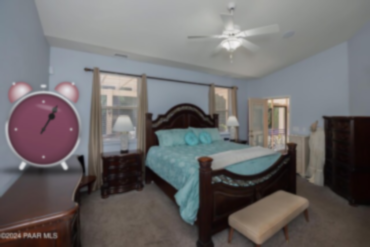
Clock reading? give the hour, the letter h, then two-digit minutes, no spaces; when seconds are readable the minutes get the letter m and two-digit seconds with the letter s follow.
1h05
